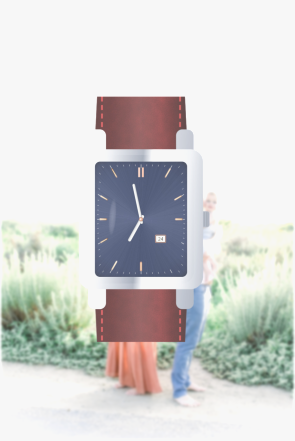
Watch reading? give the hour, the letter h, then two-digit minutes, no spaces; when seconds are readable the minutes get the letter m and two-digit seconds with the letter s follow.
6h58
